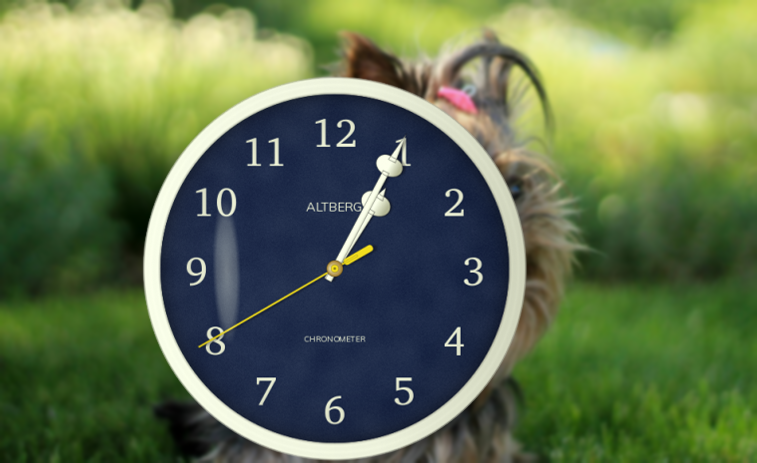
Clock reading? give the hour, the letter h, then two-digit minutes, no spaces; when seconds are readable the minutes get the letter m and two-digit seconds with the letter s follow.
1h04m40s
